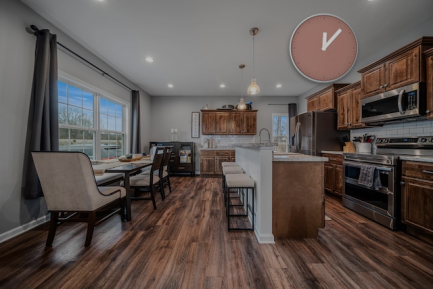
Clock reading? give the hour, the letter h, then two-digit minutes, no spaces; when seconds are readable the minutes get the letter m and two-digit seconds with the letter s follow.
12h07
